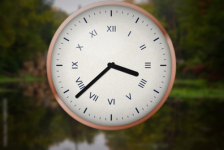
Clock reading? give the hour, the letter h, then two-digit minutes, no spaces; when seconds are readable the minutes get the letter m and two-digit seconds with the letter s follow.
3h38
